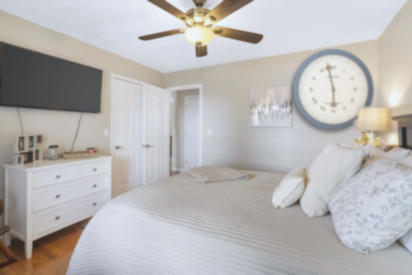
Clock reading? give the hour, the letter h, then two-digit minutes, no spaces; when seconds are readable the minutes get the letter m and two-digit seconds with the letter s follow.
5h58
